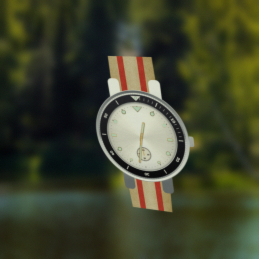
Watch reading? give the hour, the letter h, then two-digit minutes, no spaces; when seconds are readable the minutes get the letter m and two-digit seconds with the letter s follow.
12h32
